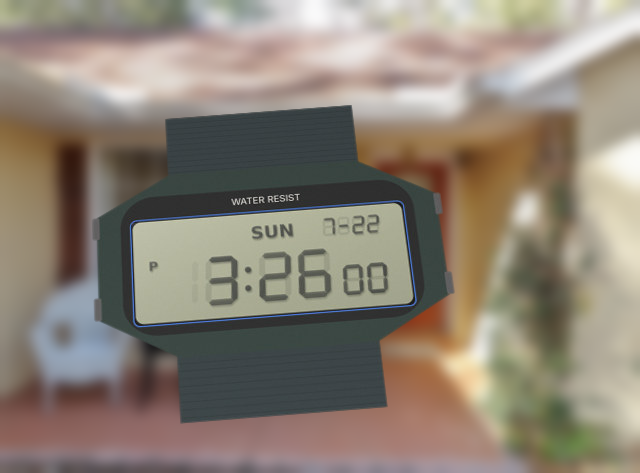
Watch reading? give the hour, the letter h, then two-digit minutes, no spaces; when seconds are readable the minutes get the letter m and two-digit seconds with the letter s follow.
3h26m00s
